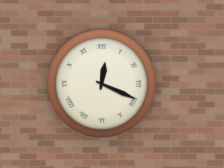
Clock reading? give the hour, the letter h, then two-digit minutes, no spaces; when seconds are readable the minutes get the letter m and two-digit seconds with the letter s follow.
12h19
